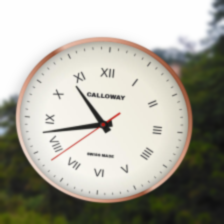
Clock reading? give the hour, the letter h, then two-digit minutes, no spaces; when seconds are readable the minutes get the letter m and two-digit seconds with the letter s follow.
10h42m38s
